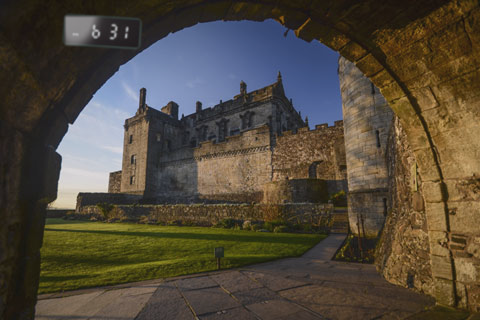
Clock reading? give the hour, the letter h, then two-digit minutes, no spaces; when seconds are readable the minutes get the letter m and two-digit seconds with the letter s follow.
6h31
